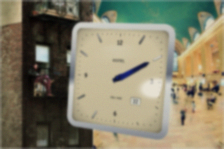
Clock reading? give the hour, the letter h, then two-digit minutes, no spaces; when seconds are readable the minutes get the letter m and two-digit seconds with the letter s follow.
2h10
